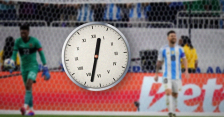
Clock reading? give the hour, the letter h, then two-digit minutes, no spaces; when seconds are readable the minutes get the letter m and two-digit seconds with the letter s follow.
12h33
